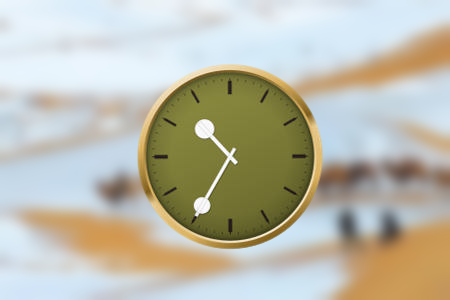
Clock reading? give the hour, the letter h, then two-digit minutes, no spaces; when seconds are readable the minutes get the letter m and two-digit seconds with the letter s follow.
10h35
